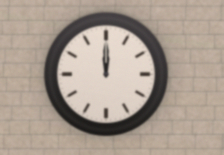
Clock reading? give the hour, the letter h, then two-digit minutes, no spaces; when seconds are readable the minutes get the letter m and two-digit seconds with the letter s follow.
12h00
